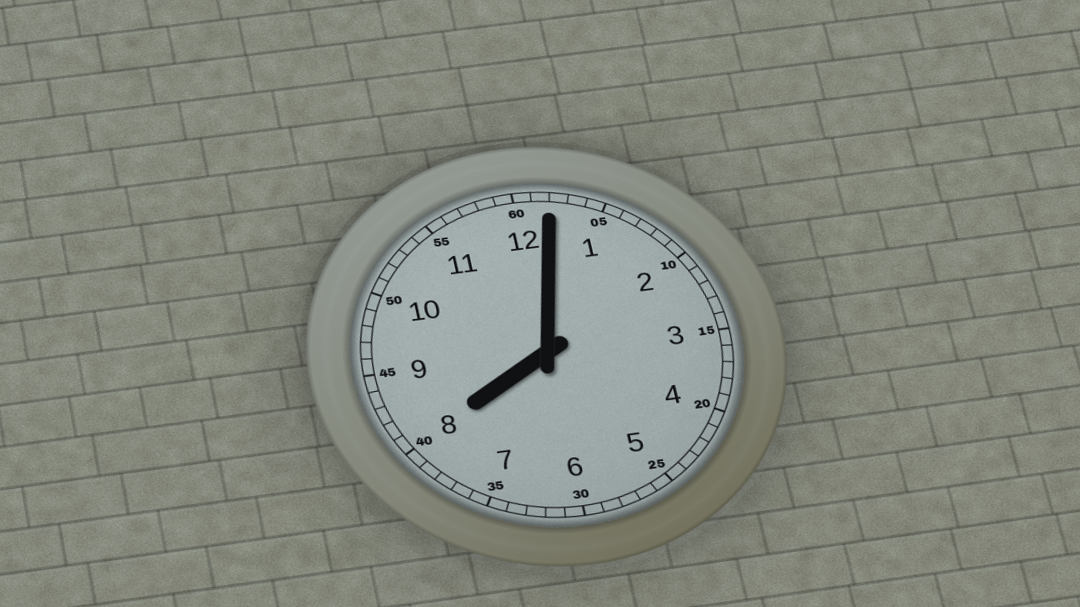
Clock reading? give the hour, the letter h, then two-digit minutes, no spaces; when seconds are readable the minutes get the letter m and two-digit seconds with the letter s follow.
8h02
